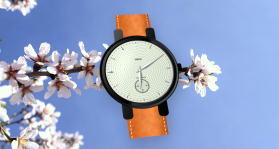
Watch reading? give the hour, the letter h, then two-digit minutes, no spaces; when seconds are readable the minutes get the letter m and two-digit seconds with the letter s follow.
6h10
